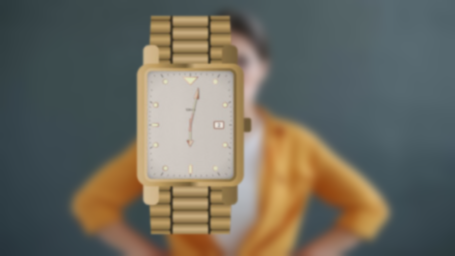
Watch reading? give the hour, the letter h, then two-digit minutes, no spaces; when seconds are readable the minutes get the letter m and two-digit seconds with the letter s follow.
6h02
